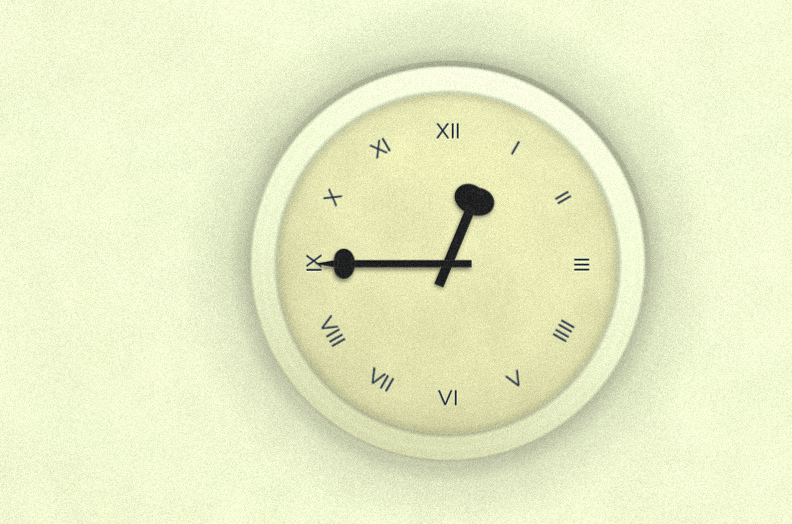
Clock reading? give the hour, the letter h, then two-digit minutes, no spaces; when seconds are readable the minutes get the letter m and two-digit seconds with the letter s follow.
12h45
